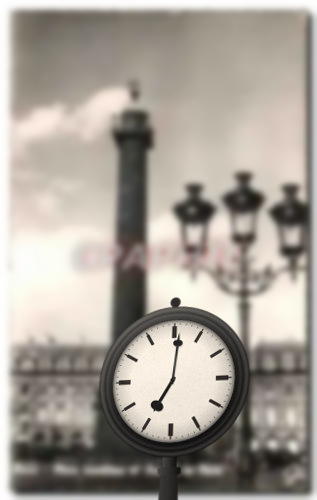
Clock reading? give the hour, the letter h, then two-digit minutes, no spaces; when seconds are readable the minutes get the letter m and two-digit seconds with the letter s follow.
7h01
